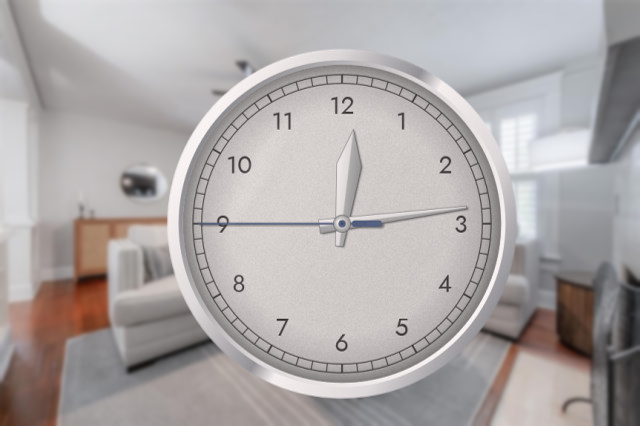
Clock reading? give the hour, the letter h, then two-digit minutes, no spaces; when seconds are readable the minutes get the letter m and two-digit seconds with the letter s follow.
12h13m45s
